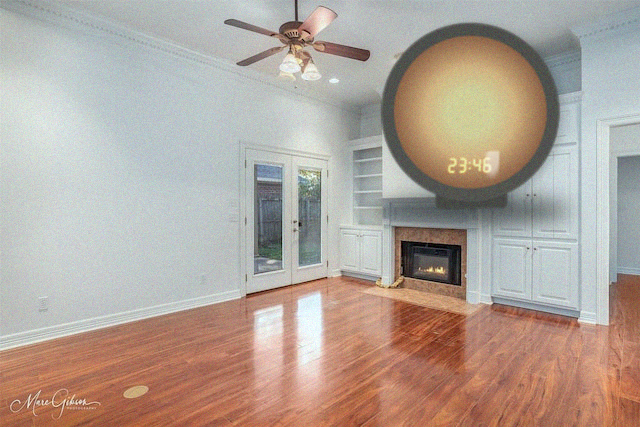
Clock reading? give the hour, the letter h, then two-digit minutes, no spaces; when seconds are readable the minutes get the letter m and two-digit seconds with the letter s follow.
23h46
